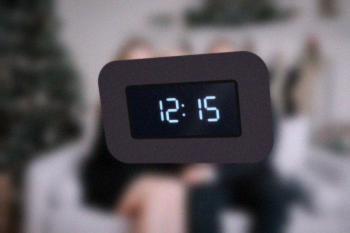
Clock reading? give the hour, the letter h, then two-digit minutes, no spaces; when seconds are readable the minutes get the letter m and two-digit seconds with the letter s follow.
12h15
